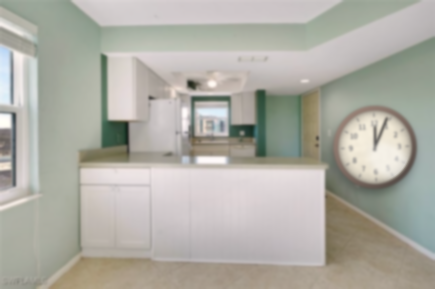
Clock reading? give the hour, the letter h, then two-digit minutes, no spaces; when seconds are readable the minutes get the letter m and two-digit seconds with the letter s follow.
12h04
